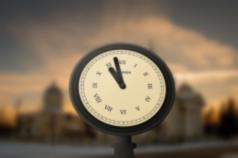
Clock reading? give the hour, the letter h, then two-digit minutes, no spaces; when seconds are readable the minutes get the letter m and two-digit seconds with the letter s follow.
10h58
